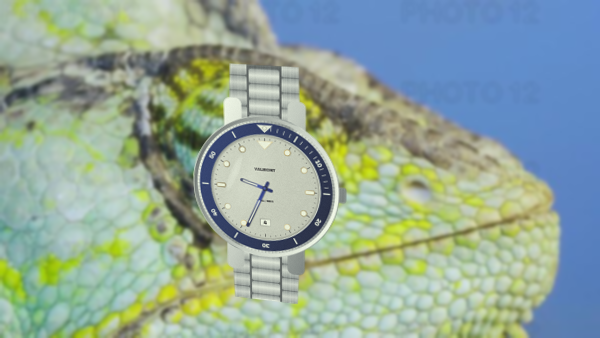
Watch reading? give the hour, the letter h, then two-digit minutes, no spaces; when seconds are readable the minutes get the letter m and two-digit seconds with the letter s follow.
9h34
